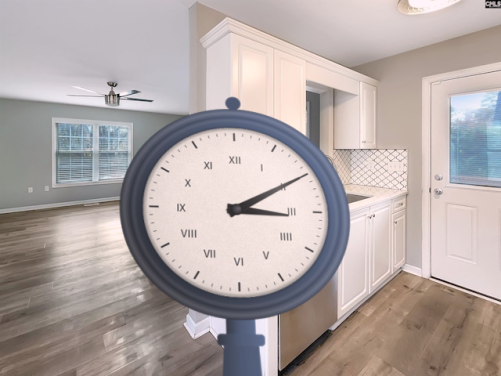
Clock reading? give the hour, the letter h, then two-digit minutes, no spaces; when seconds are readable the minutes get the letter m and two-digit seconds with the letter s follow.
3h10
